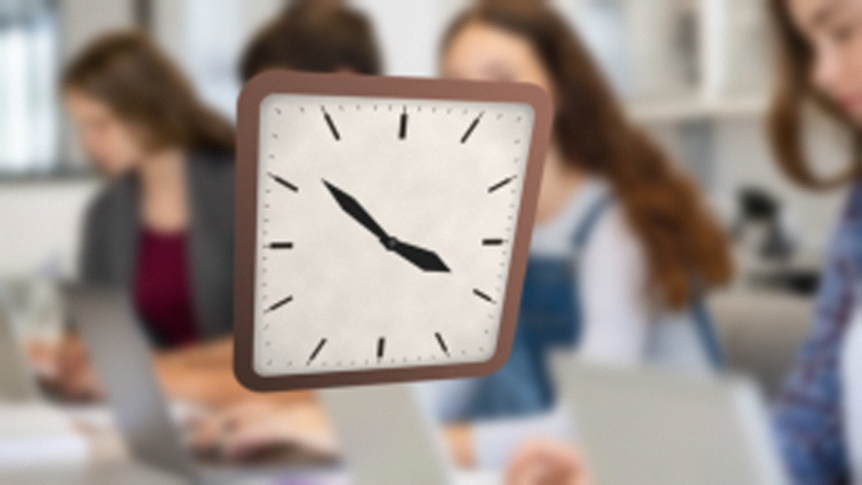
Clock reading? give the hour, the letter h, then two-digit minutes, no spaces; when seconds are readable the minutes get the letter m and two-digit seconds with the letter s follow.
3h52
